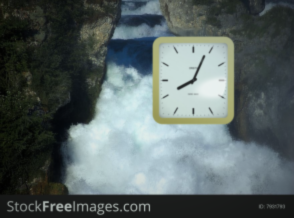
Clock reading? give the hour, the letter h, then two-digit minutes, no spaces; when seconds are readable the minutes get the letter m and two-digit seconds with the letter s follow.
8h04
